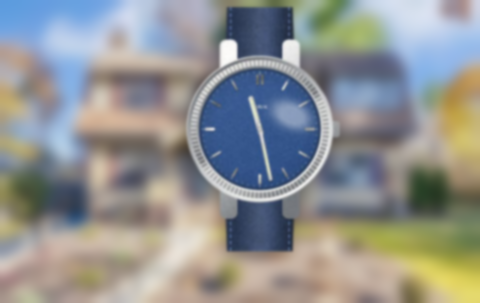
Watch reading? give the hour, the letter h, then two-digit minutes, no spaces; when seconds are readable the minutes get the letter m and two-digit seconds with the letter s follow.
11h28
